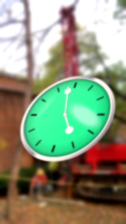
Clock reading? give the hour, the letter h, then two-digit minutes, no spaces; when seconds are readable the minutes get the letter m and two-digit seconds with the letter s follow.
4h58
